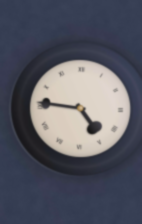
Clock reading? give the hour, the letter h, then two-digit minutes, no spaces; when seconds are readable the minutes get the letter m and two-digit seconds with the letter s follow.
4h46
